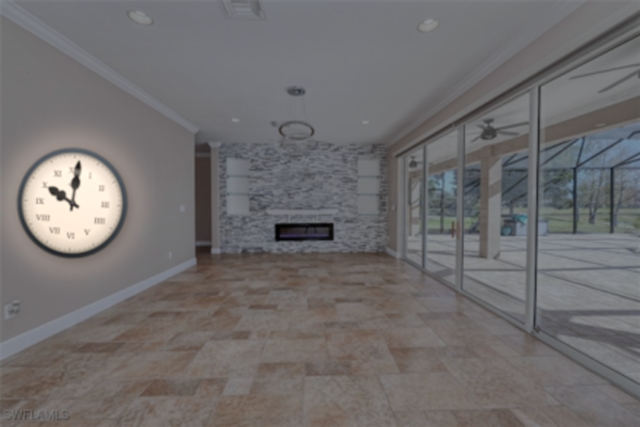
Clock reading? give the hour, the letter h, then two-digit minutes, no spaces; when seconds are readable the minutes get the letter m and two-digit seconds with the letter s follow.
10h01
